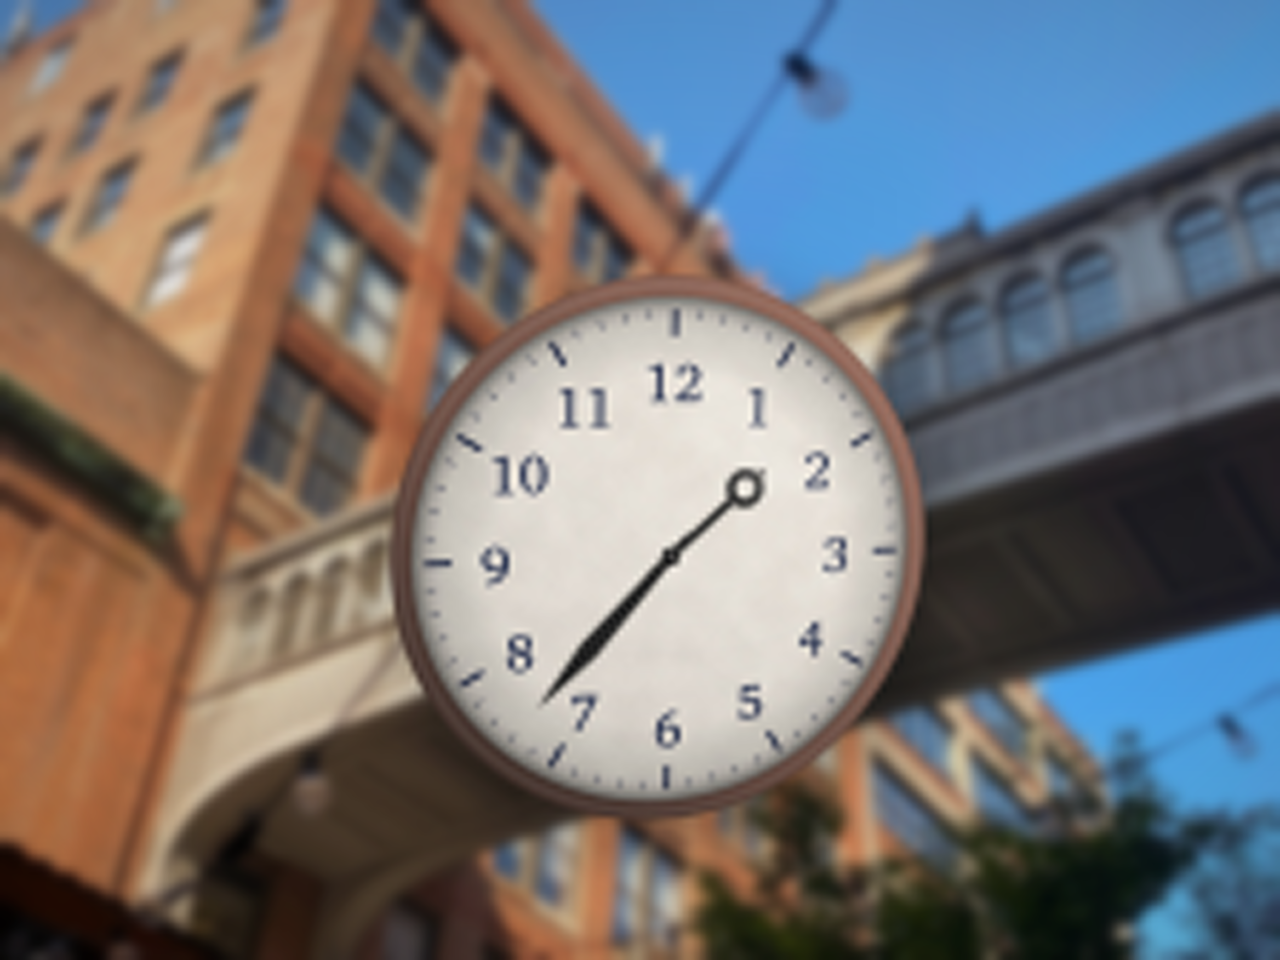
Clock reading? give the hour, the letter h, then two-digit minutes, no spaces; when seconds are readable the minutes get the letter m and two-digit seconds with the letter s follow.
1h37
